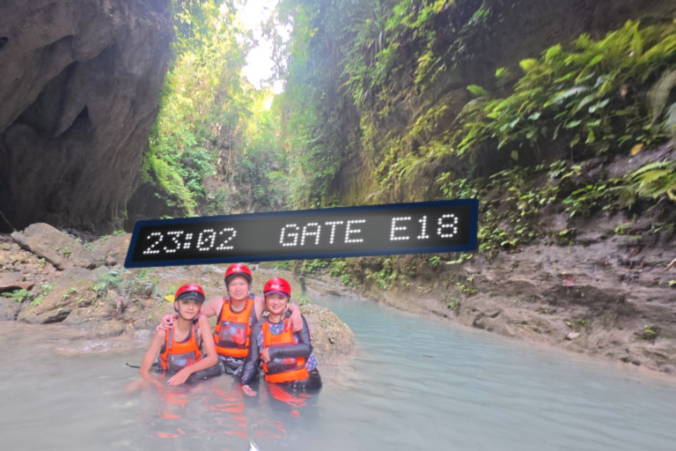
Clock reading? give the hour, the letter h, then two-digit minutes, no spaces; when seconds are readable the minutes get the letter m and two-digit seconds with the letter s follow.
23h02
